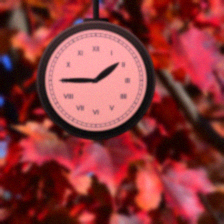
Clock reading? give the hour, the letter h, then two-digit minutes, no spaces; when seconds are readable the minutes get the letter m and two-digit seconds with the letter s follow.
1h45
